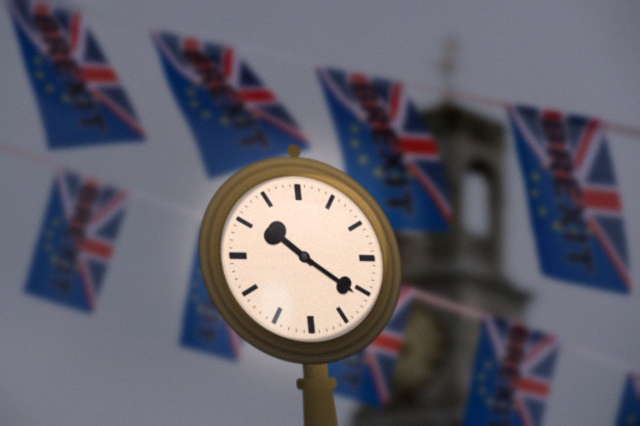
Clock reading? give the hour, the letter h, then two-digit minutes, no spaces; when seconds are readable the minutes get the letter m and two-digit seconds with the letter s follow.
10h21
